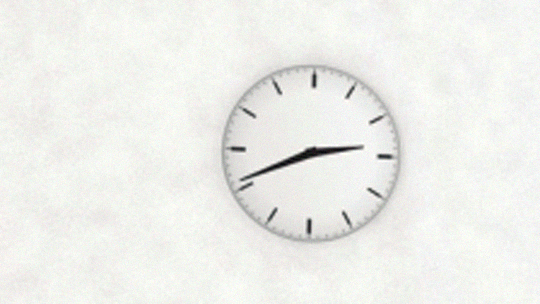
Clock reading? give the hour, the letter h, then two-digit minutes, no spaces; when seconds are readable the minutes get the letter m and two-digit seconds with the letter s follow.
2h41
